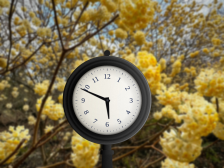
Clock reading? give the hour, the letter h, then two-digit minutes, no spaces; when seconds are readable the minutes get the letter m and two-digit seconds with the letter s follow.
5h49
